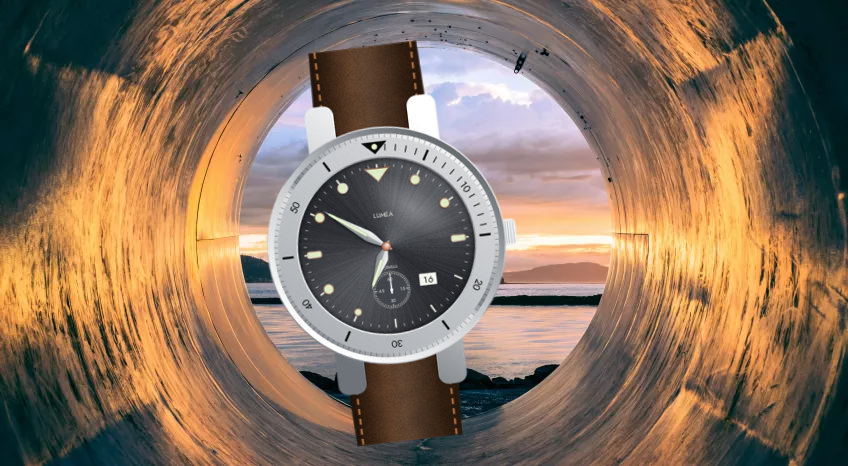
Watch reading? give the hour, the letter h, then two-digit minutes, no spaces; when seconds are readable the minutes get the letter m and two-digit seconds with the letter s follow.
6h51
